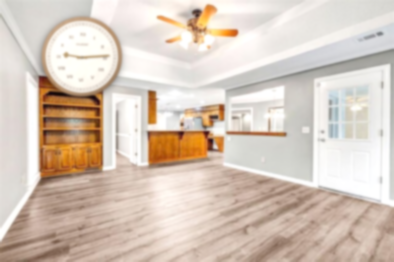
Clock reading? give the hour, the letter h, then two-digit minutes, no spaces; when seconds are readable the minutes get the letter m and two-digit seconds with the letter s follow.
9h14
